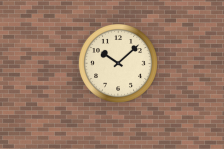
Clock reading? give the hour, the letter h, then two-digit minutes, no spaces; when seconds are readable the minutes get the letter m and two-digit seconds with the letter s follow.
10h08
